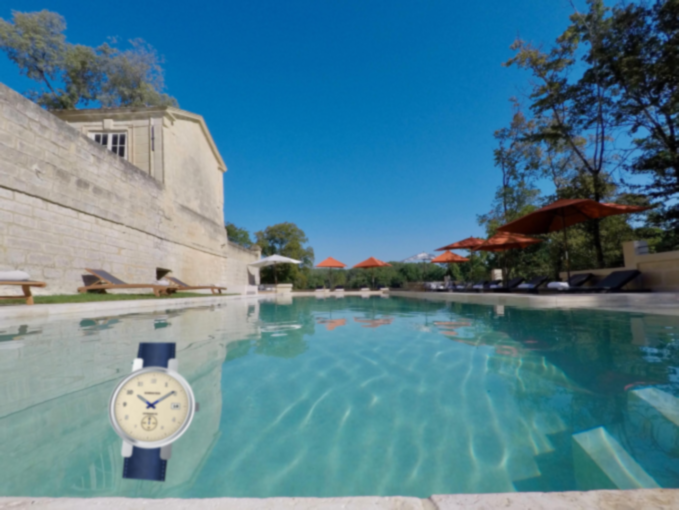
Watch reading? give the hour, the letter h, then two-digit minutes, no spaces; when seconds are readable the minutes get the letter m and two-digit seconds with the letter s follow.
10h09
